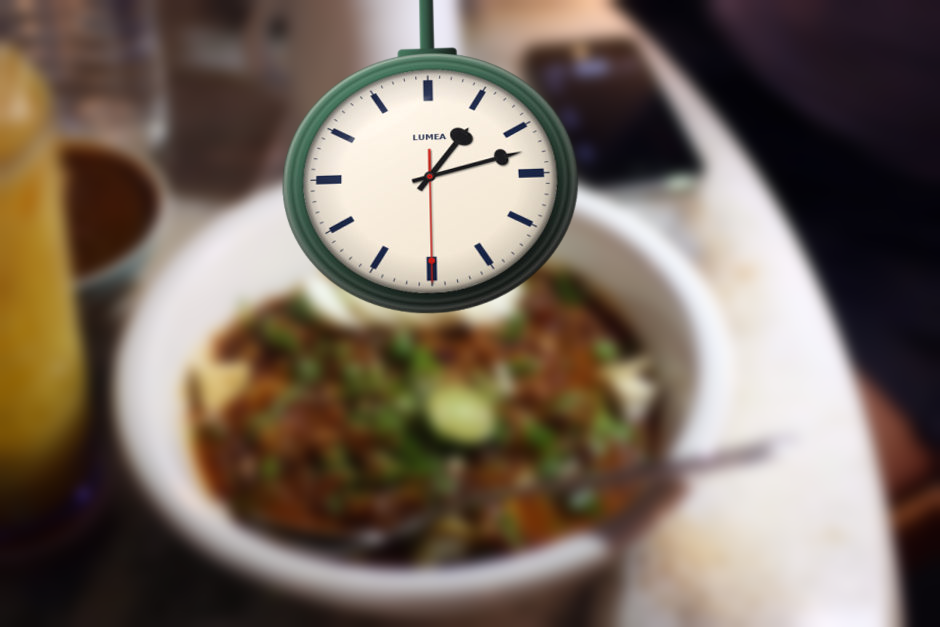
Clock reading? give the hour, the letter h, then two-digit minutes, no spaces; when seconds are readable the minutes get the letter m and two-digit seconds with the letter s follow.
1h12m30s
